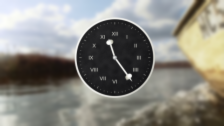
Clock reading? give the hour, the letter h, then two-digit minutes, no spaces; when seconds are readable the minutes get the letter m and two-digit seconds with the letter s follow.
11h24
